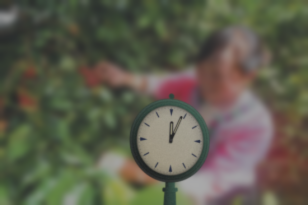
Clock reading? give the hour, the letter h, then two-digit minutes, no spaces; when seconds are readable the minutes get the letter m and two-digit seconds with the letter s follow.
12h04
